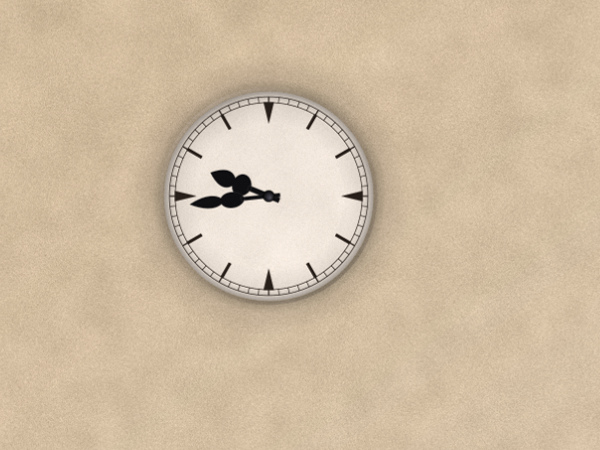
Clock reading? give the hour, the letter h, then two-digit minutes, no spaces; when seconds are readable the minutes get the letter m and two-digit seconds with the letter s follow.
9h44
